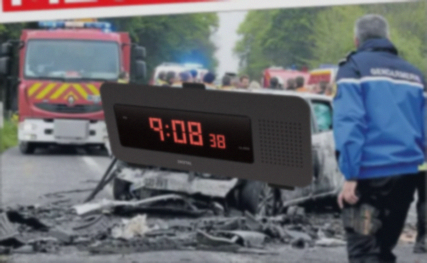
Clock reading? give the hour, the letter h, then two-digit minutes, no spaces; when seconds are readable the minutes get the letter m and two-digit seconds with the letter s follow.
9h08m38s
